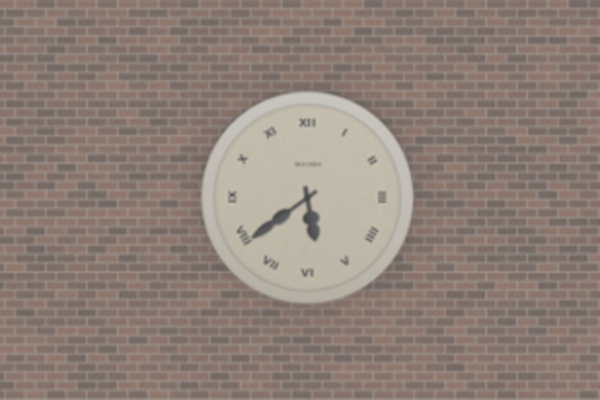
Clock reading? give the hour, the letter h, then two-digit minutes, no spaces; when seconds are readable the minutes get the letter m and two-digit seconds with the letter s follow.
5h39
